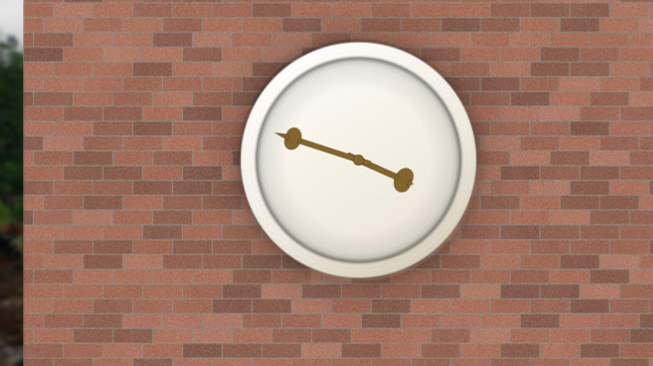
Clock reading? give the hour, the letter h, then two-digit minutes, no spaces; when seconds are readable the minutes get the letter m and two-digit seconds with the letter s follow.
3h48
